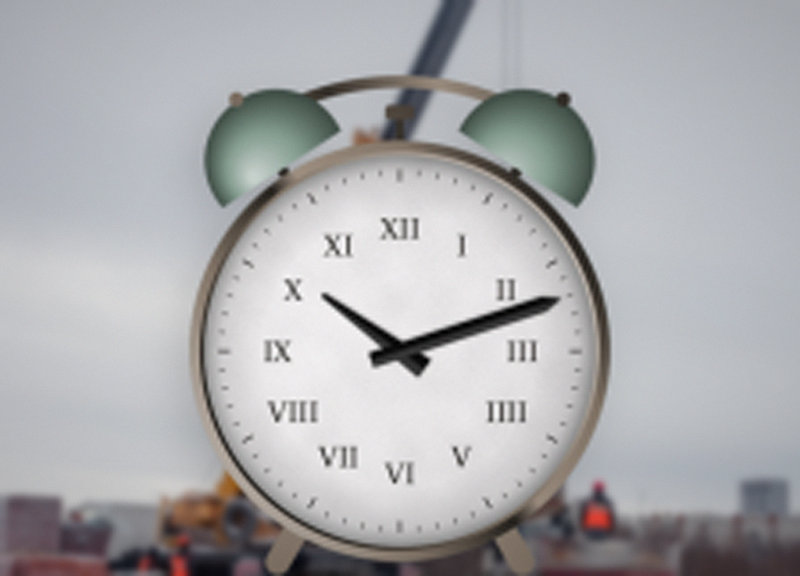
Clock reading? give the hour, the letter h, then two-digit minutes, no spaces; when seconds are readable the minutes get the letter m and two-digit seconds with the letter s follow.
10h12
